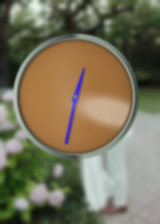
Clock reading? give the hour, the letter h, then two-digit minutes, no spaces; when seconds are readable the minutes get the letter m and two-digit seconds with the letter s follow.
12h32
